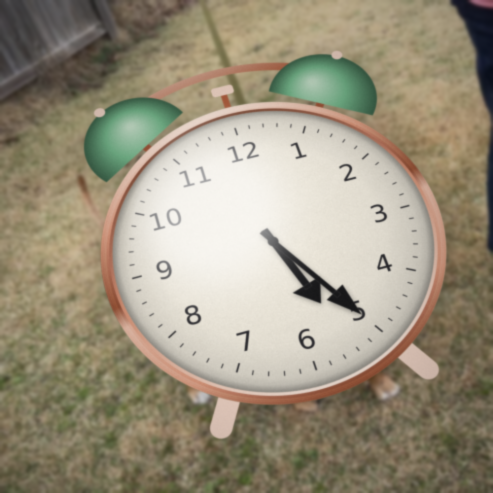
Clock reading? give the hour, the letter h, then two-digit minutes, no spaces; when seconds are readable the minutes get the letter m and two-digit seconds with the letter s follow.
5h25
